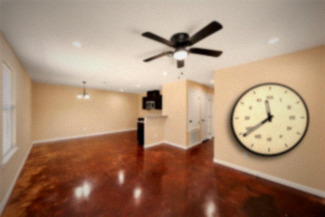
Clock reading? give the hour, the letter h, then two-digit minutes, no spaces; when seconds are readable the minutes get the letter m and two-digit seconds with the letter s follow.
11h39
